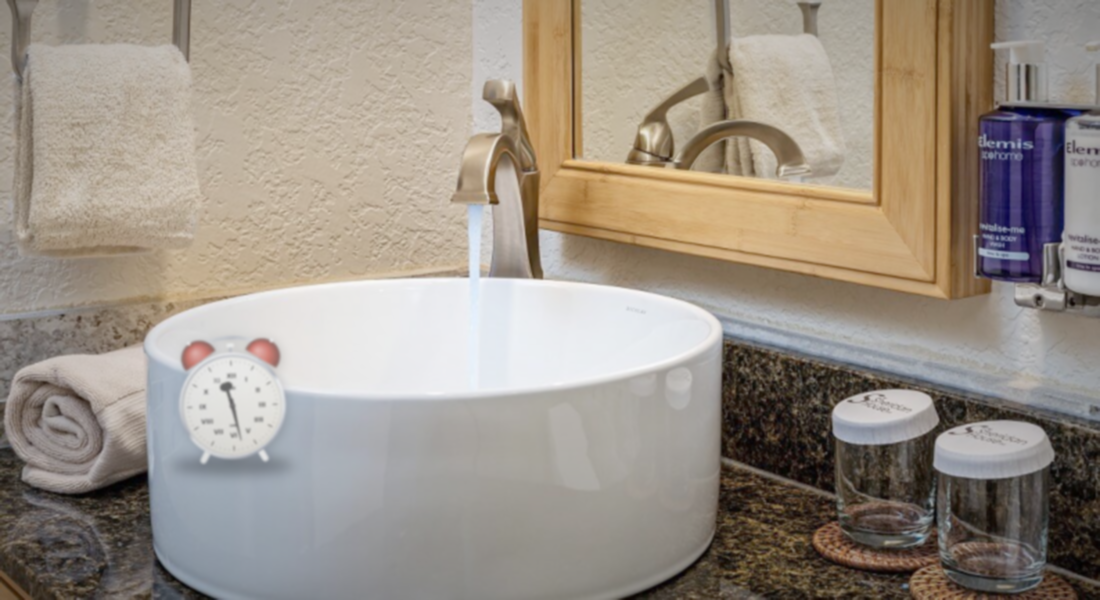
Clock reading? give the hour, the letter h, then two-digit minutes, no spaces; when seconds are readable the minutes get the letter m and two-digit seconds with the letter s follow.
11h28
